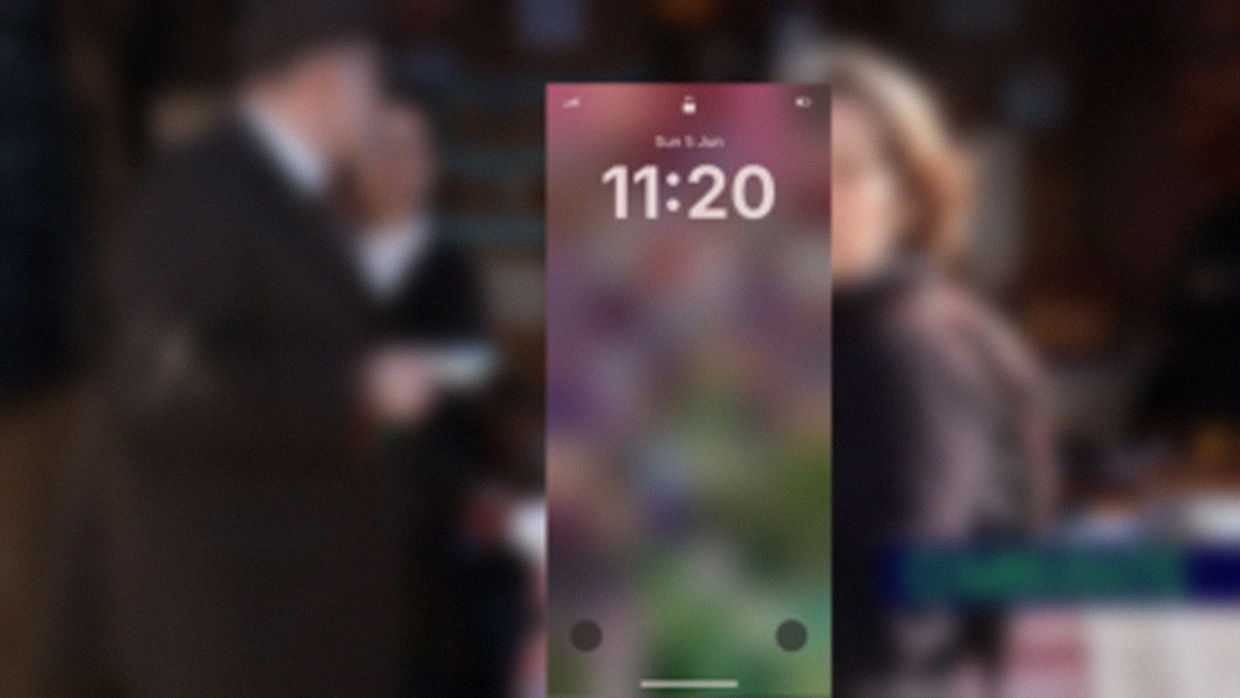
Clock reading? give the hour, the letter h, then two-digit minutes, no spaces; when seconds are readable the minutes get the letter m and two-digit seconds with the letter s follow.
11h20
